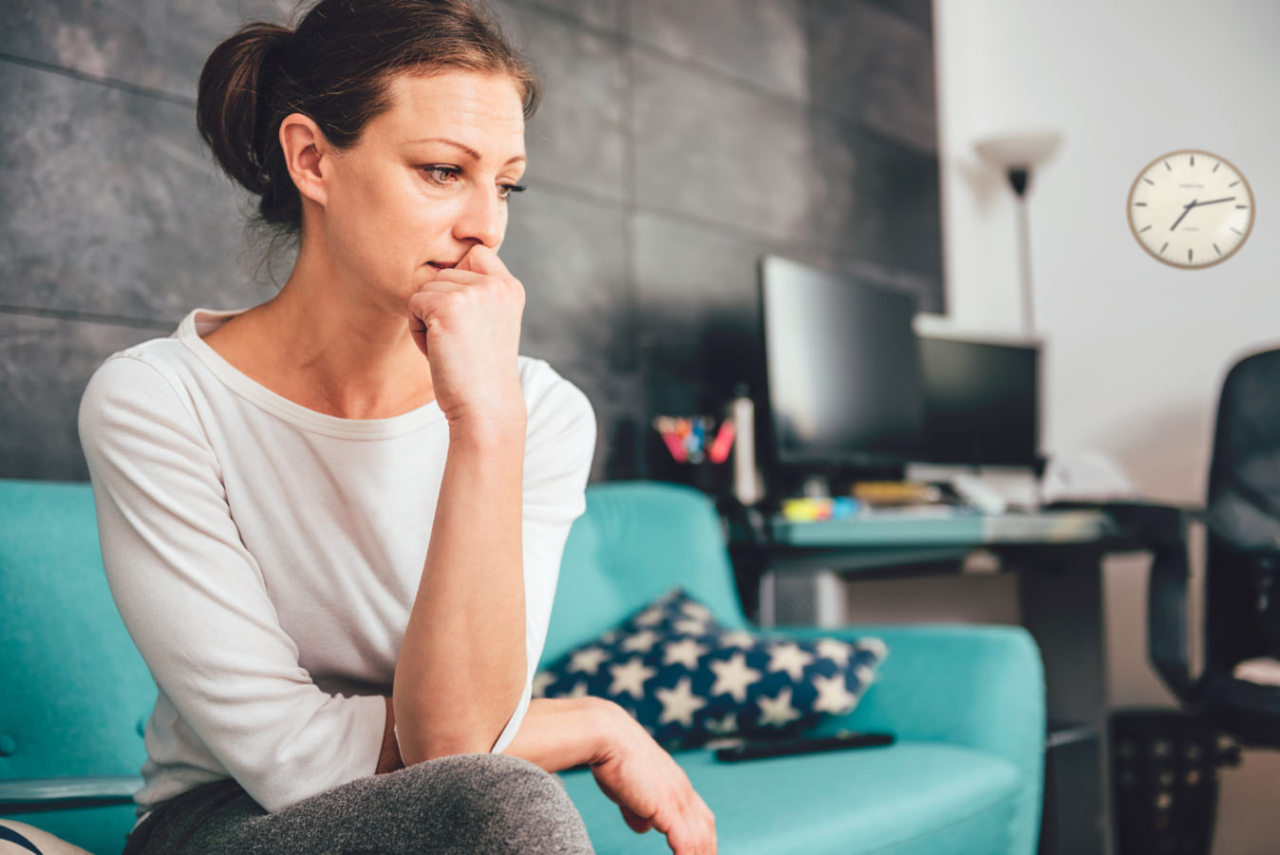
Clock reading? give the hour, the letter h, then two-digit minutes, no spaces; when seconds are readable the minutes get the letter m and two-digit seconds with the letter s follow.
7h13
